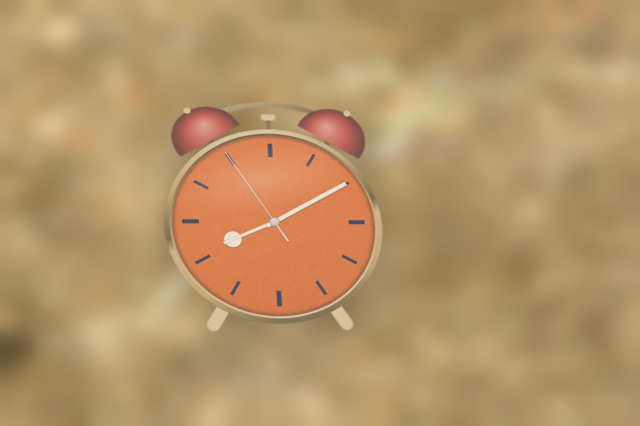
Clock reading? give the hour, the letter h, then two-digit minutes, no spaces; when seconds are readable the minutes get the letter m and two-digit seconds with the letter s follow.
8h09m55s
